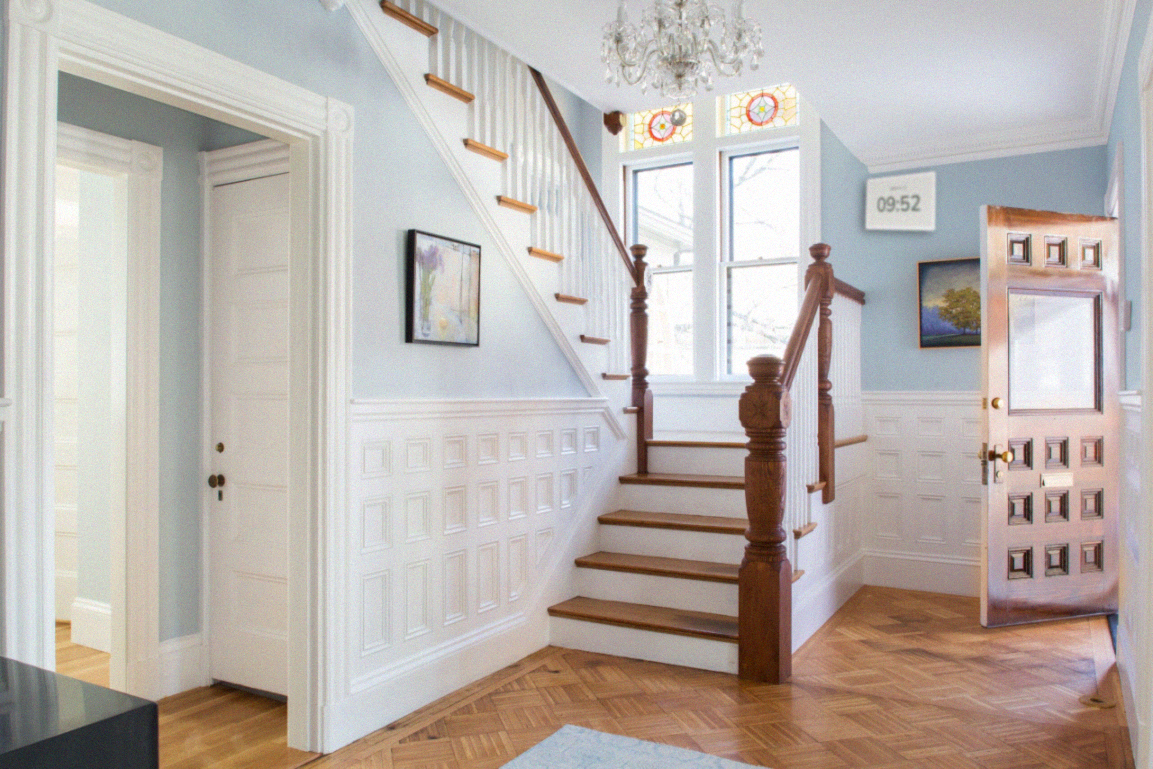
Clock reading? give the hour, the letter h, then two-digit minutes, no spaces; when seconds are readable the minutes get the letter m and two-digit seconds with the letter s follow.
9h52
